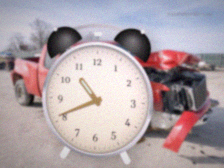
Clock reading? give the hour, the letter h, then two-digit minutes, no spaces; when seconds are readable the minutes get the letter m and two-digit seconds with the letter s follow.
10h41
